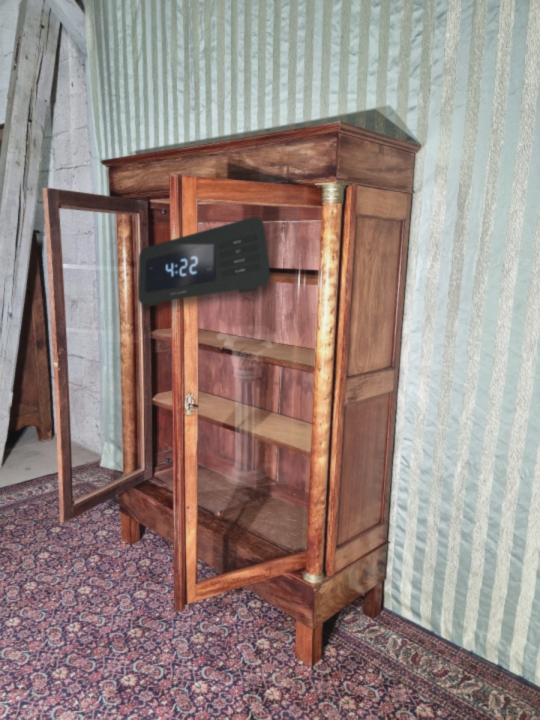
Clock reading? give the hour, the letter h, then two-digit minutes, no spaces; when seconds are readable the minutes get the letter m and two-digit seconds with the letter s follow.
4h22
